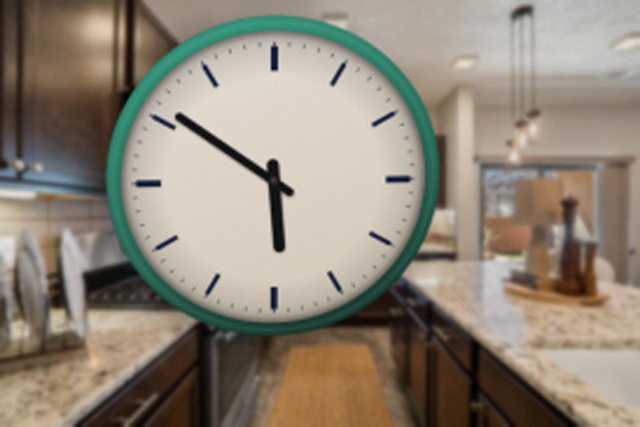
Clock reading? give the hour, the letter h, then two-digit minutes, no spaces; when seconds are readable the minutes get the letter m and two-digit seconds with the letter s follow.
5h51
